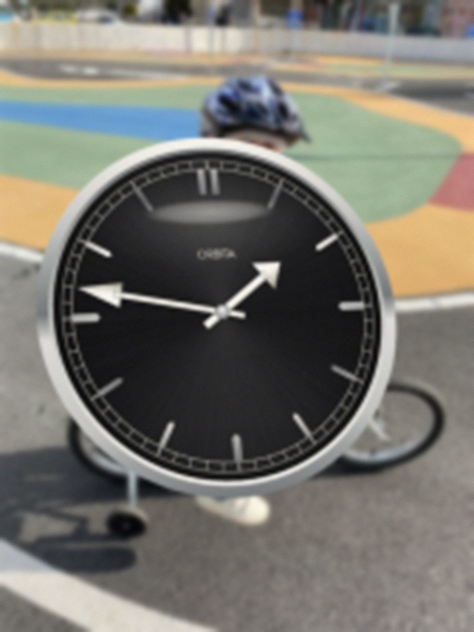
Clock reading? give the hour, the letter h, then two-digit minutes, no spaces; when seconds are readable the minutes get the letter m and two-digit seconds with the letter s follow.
1h47
